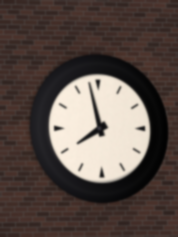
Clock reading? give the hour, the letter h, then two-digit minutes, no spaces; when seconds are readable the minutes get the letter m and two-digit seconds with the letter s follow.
7h58
